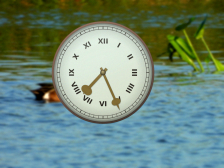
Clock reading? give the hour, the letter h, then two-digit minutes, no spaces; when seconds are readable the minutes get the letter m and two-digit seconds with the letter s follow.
7h26
